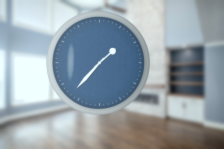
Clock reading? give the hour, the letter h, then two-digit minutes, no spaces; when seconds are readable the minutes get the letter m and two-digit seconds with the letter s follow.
1h37
